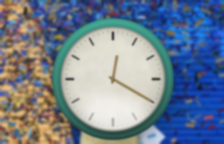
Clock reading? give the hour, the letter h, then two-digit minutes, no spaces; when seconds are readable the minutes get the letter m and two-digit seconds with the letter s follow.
12h20
